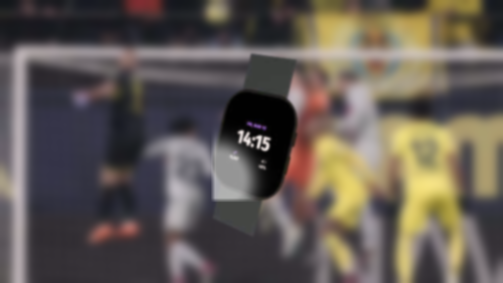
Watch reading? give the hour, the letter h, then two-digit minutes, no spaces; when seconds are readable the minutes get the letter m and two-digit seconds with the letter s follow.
14h15
